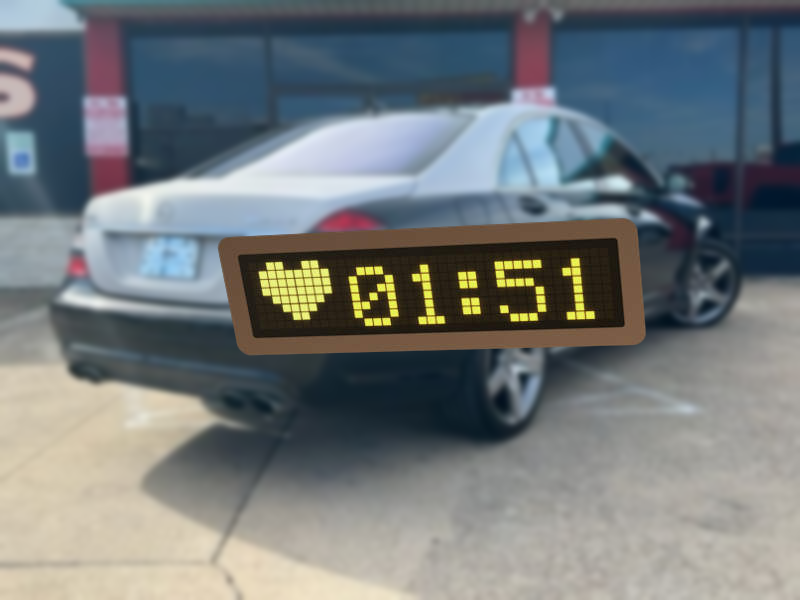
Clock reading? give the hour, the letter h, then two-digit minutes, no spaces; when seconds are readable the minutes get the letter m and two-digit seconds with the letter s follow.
1h51
